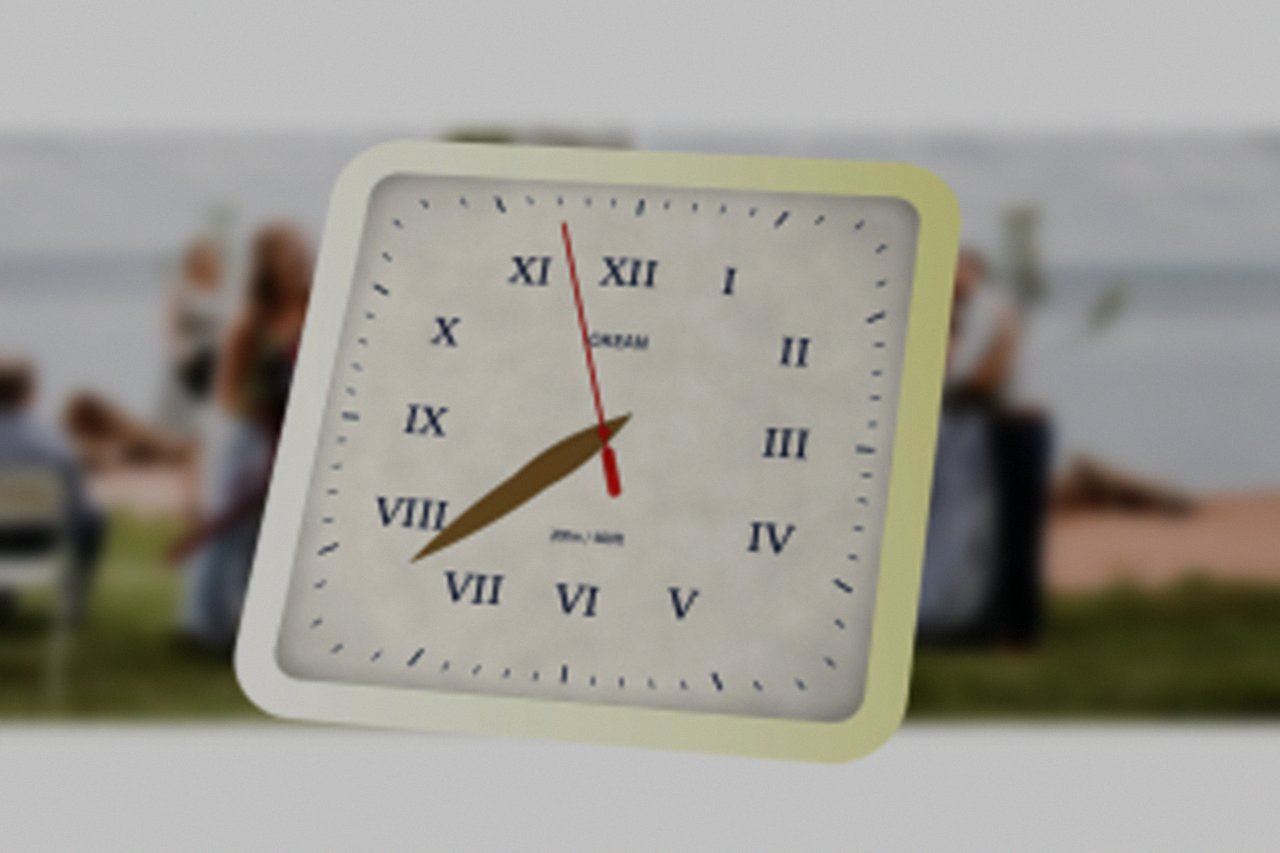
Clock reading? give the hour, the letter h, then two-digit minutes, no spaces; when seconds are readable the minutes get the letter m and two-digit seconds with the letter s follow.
7h37m57s
